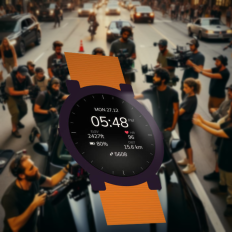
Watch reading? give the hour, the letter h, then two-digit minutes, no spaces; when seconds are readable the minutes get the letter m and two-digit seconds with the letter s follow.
5h48
